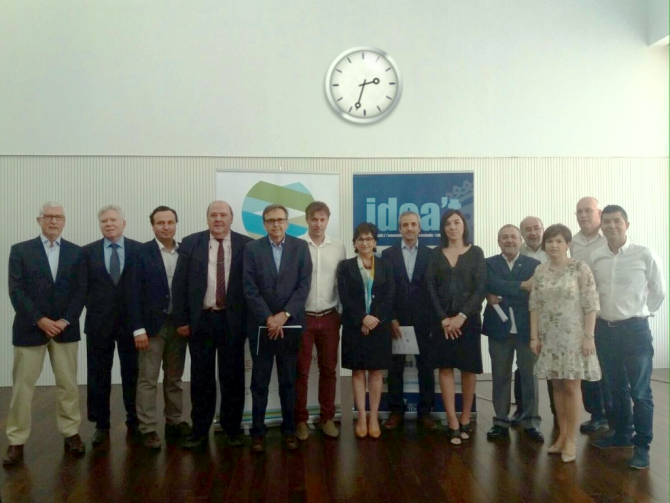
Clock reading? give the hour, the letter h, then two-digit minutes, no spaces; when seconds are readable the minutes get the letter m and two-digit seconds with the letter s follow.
2h33
